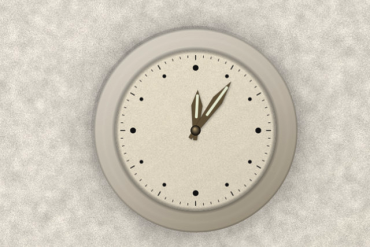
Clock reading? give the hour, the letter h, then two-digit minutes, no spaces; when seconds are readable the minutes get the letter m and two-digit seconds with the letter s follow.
12h06
